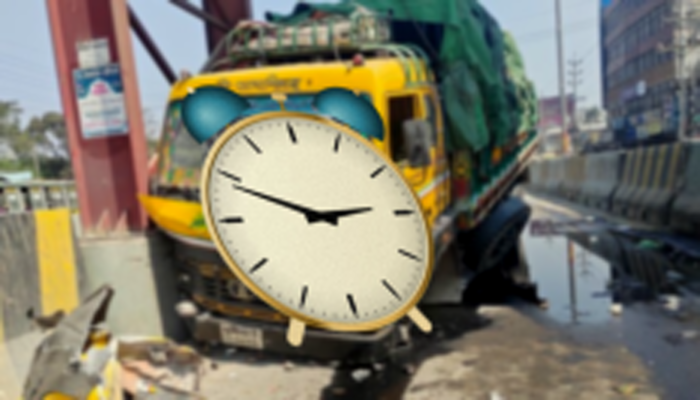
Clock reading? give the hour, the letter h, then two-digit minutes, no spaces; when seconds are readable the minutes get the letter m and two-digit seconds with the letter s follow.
2h49
